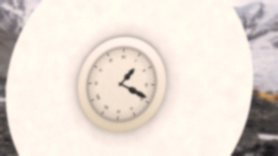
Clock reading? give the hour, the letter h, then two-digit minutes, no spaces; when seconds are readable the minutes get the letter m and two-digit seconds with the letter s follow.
1h19
